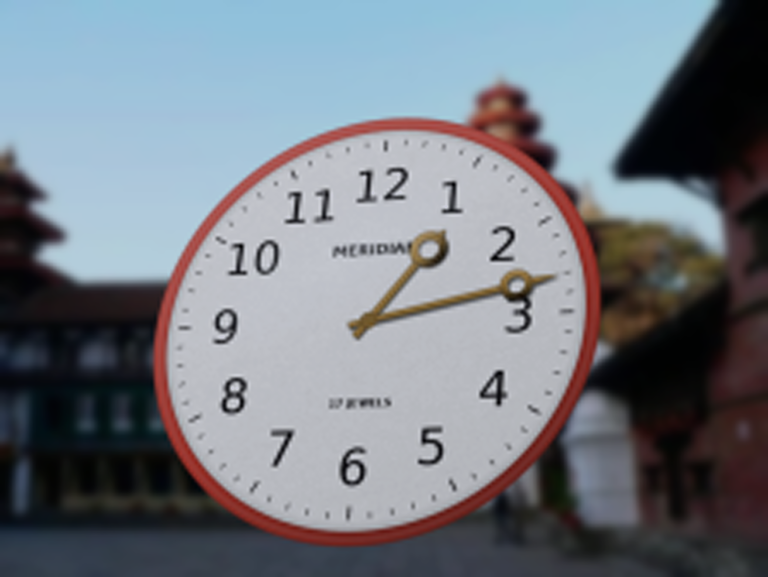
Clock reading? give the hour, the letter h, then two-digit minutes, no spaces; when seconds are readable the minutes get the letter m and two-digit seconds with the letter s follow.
1h13
